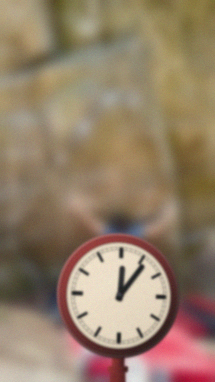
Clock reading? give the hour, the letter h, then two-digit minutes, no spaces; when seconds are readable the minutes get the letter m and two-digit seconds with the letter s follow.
12h06
